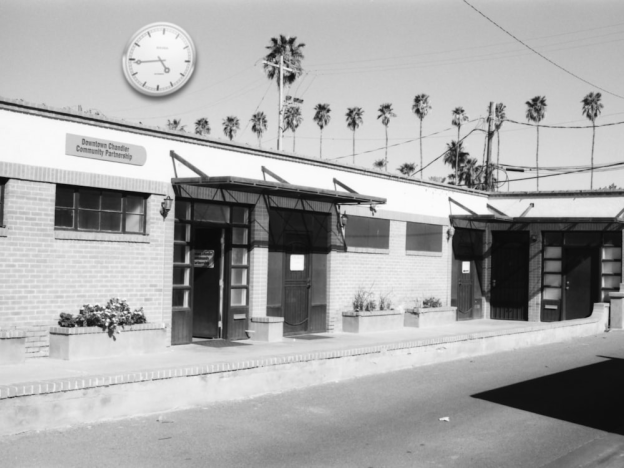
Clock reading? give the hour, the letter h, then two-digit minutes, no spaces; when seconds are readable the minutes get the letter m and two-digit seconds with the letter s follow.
4h44
